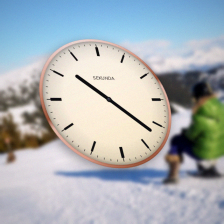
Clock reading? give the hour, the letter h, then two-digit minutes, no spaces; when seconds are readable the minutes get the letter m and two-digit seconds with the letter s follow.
10h22
